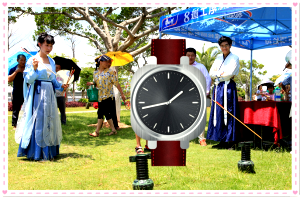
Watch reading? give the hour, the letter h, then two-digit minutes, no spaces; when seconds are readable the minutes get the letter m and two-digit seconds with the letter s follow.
1h43
